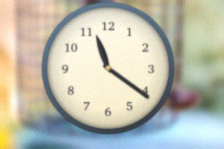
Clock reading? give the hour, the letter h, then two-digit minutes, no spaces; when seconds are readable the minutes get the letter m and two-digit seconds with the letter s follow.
11h21
